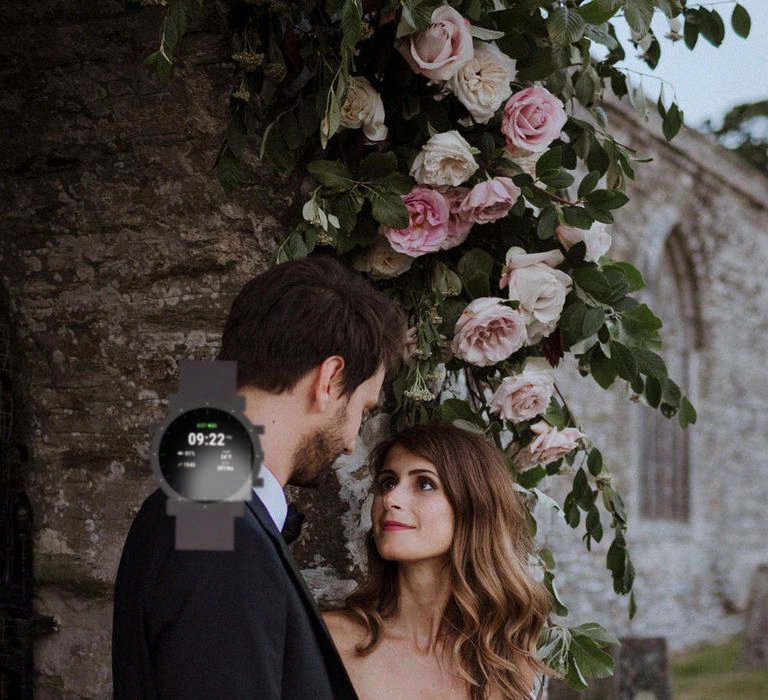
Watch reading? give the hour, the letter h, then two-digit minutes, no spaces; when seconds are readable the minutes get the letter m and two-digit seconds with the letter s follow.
9h22
